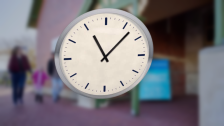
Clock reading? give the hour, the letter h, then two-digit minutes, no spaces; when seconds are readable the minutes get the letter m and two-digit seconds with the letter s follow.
11h07
